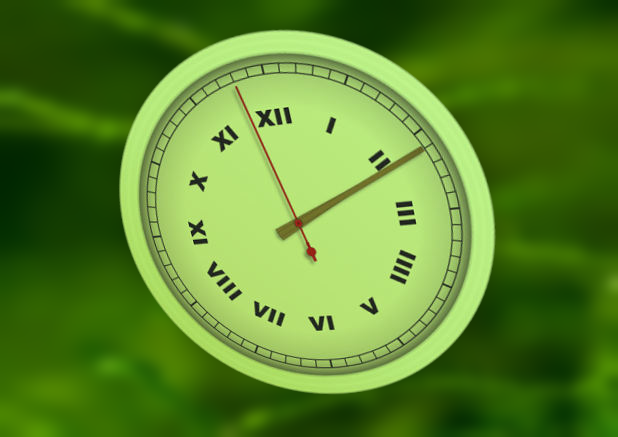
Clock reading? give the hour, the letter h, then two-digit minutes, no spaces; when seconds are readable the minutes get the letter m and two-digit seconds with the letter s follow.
2h10m58s
